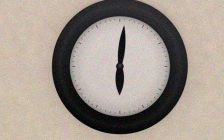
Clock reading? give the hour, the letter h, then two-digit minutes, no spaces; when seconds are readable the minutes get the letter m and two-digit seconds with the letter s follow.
6h01
